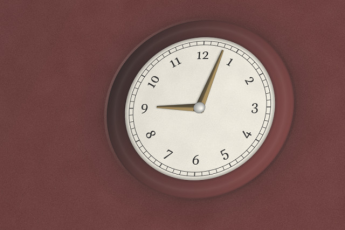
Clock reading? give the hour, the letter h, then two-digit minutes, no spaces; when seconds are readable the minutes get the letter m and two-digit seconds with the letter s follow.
9h03
